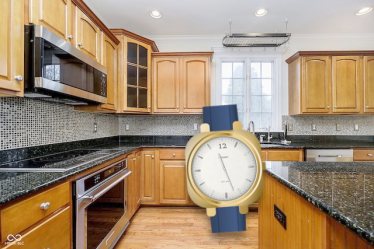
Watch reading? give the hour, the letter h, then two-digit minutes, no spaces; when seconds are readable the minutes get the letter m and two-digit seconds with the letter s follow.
11h27
